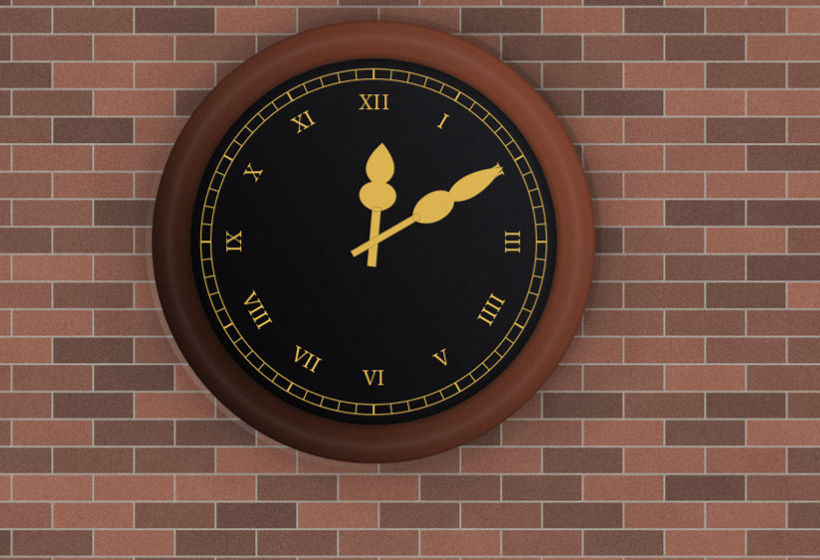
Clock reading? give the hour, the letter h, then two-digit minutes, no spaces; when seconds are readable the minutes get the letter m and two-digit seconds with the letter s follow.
12h10
